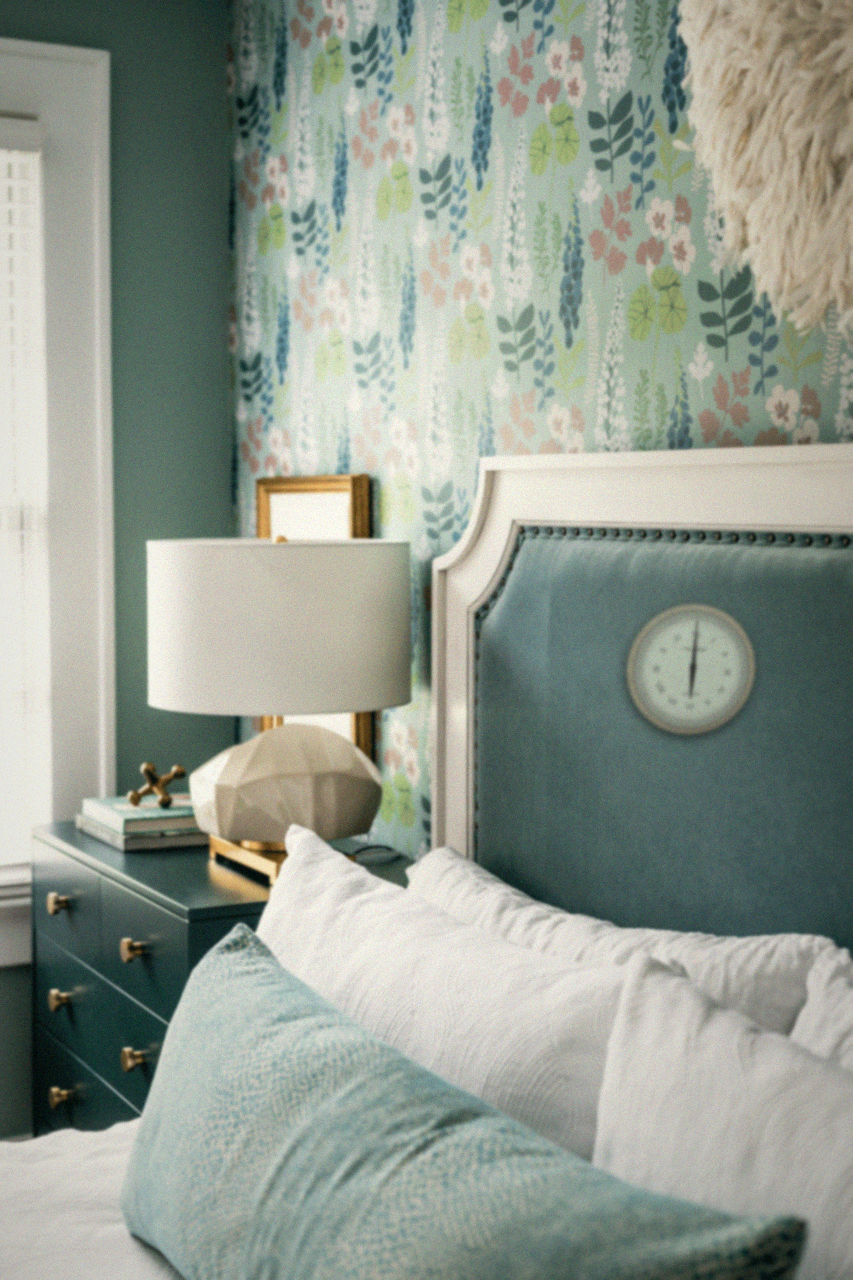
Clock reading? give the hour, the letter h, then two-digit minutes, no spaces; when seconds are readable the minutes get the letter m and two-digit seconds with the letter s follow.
6h00
